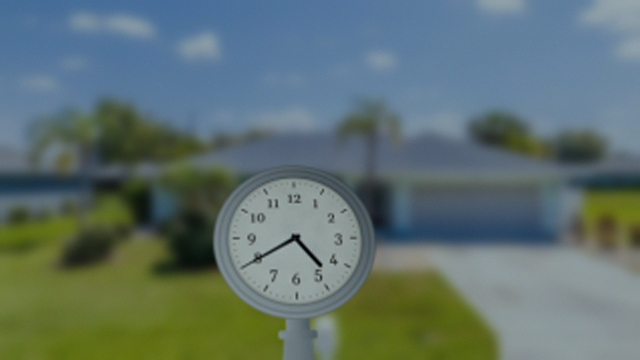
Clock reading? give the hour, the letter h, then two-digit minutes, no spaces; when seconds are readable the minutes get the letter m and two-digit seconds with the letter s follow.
4h40
